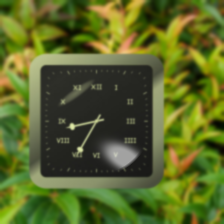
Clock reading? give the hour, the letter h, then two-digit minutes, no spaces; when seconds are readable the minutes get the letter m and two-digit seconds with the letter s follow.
8h35
